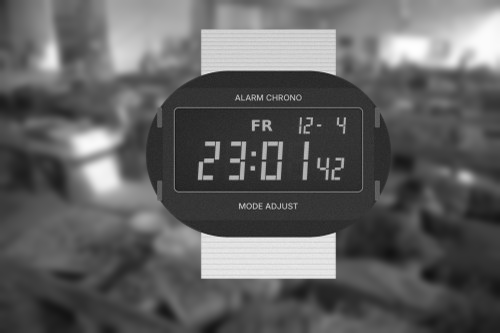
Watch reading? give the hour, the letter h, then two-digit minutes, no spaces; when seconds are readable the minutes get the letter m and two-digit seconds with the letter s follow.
23h01m42s
